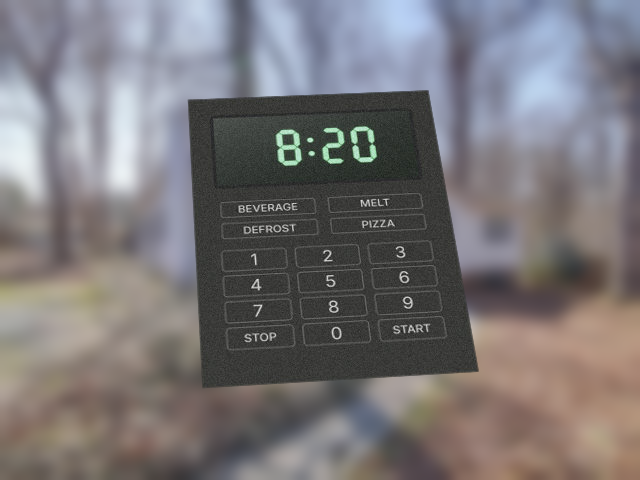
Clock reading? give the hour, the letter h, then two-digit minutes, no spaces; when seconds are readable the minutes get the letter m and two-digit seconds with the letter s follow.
8h20
